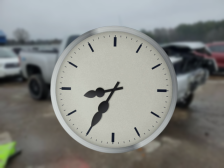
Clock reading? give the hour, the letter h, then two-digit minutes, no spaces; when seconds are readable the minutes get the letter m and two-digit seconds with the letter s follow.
8h35
